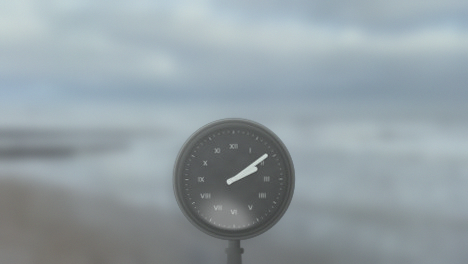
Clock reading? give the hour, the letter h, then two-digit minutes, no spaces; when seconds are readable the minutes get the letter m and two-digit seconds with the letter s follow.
2h09
